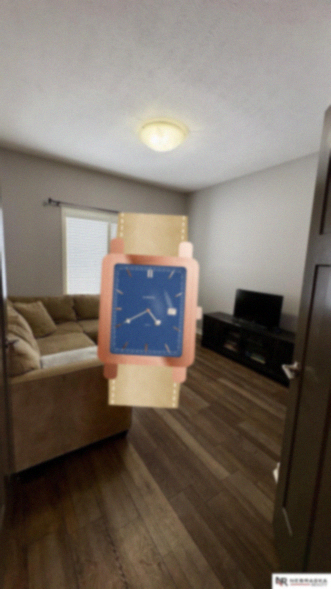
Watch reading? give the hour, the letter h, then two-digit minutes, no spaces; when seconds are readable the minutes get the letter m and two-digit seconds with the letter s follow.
4h40
